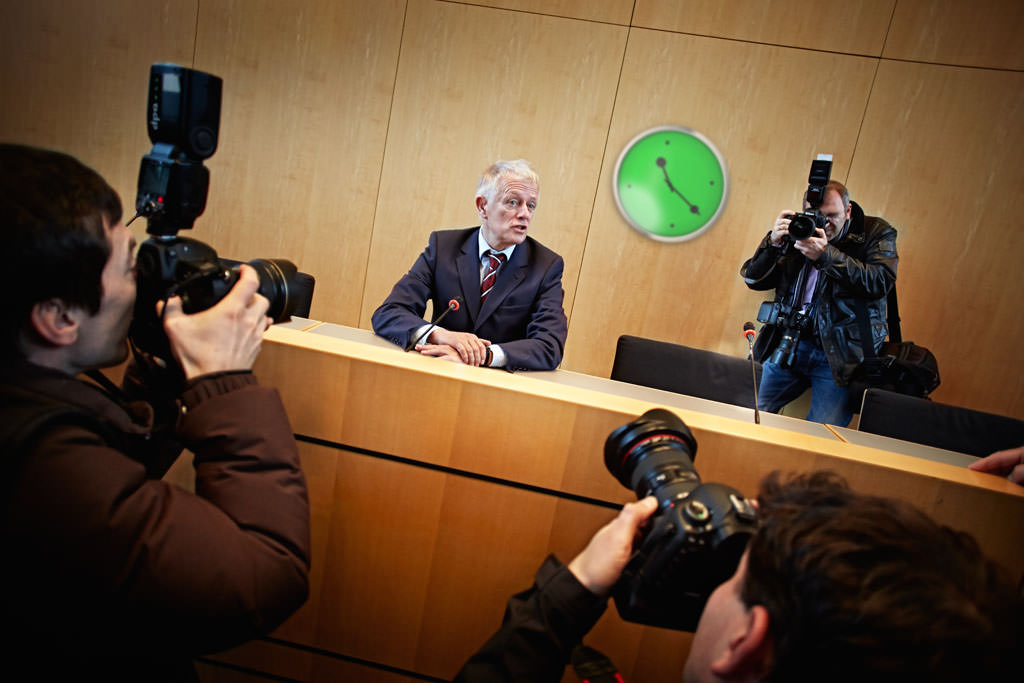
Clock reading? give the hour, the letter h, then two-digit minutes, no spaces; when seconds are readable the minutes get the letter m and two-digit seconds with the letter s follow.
11h23
